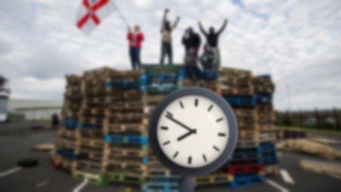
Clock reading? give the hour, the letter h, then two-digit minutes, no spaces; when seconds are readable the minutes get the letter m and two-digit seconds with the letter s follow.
7h49
